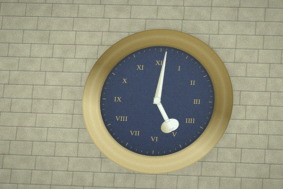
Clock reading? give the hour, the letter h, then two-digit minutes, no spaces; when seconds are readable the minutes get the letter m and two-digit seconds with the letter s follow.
5h01
